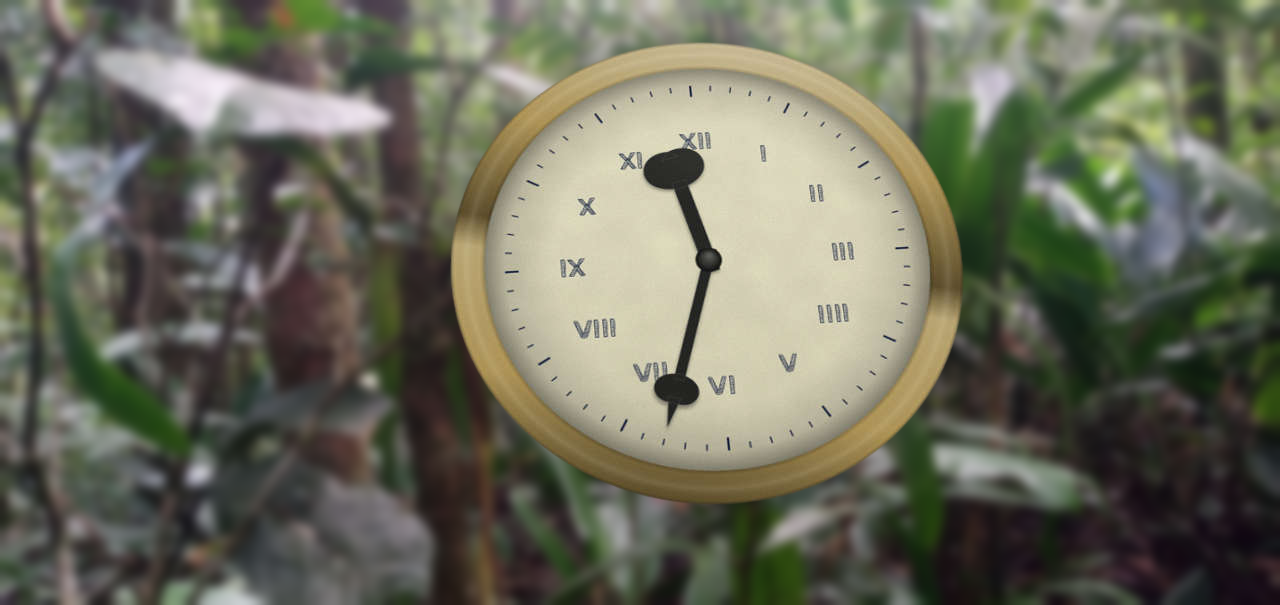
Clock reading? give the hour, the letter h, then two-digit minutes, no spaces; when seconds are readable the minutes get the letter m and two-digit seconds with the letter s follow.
11h33
